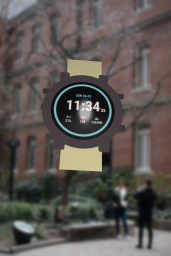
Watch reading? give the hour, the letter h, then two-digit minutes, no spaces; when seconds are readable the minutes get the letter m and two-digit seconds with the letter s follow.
11h34
